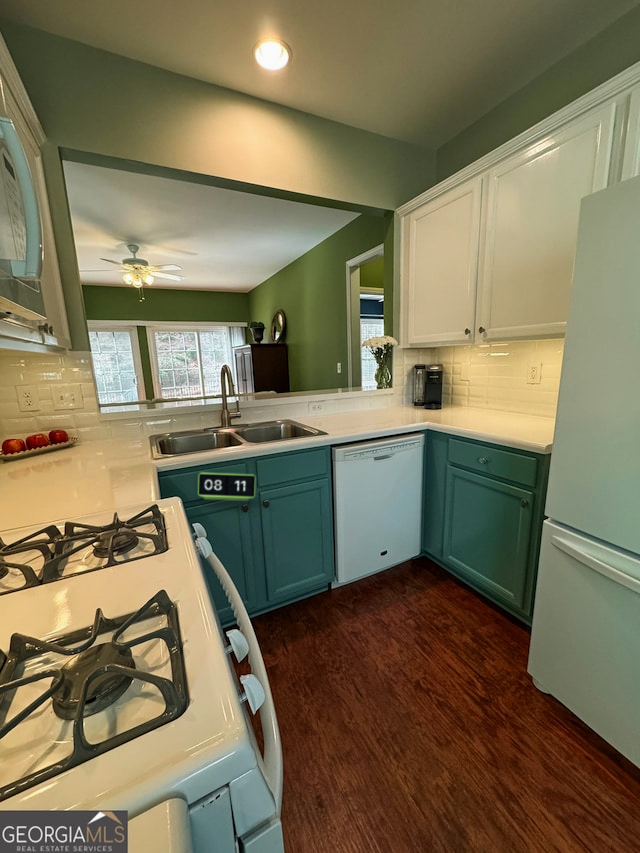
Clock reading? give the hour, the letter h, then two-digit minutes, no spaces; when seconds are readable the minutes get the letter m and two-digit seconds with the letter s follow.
8h11
